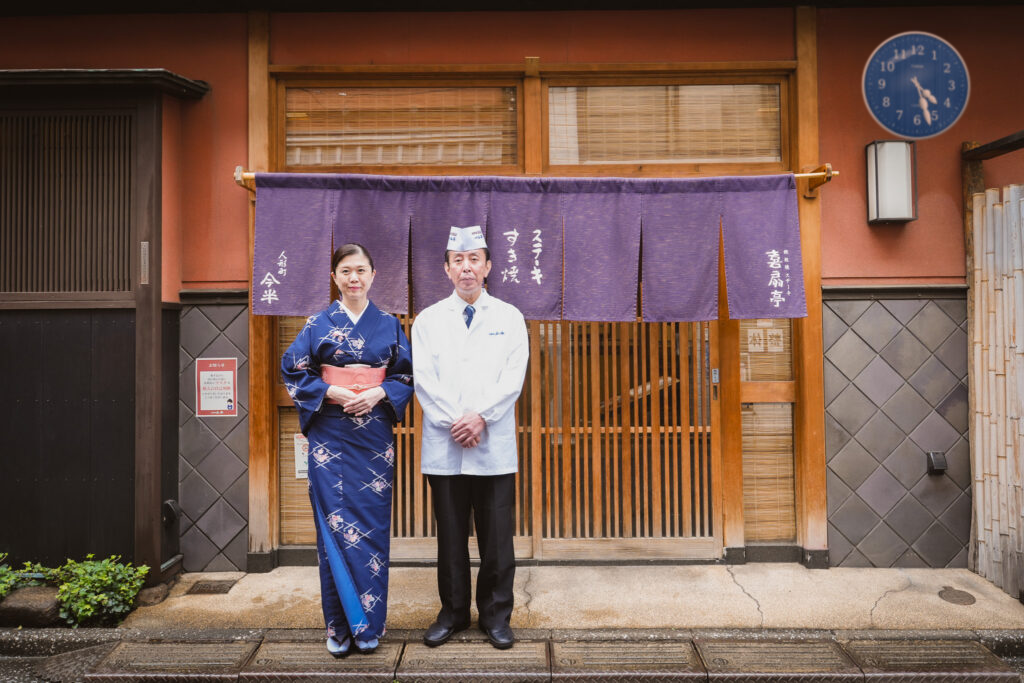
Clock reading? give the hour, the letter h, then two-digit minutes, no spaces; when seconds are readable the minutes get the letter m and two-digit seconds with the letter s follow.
4h27
